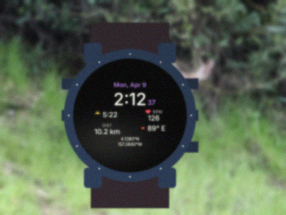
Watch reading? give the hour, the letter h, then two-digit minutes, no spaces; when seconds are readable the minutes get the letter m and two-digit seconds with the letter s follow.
2h12
